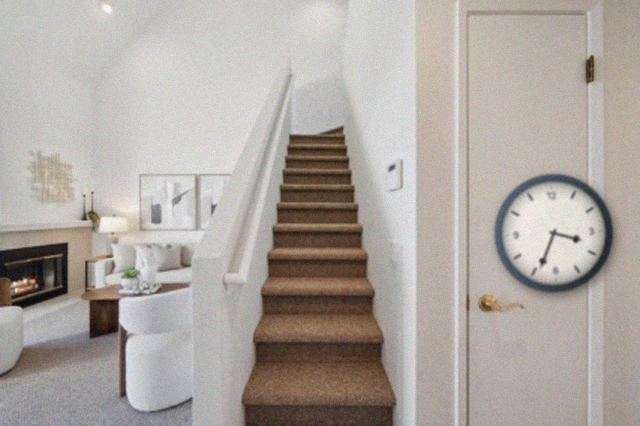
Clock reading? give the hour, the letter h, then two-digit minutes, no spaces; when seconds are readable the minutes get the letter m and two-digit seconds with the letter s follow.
3h34
